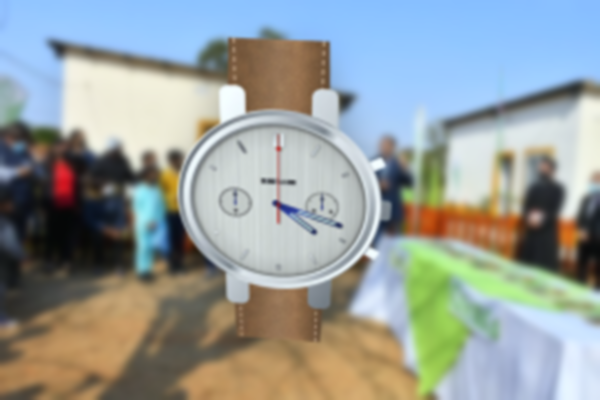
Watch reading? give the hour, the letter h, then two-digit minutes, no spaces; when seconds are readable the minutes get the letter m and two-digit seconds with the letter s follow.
4h18
